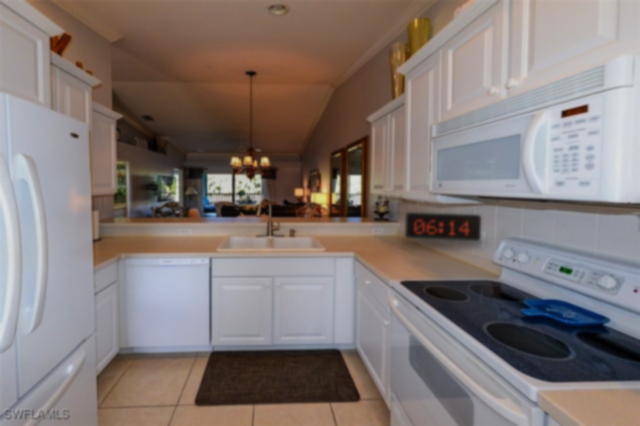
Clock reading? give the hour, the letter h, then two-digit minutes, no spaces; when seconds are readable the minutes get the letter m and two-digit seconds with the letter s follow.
6h14
